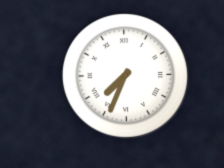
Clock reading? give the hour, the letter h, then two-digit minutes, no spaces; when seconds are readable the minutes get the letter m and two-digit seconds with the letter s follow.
7h34
